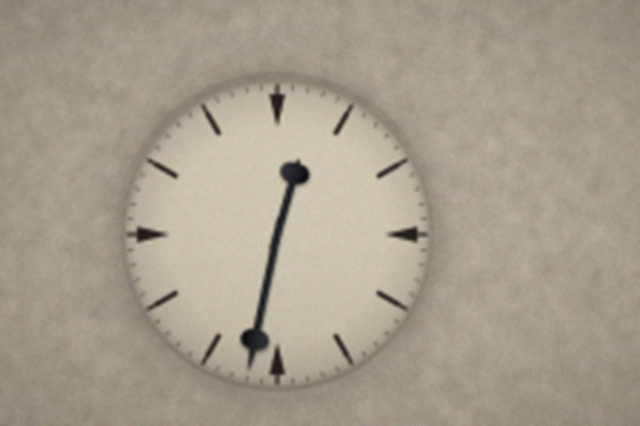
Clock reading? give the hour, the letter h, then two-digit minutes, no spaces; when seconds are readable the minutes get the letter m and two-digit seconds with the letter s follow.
12h32
